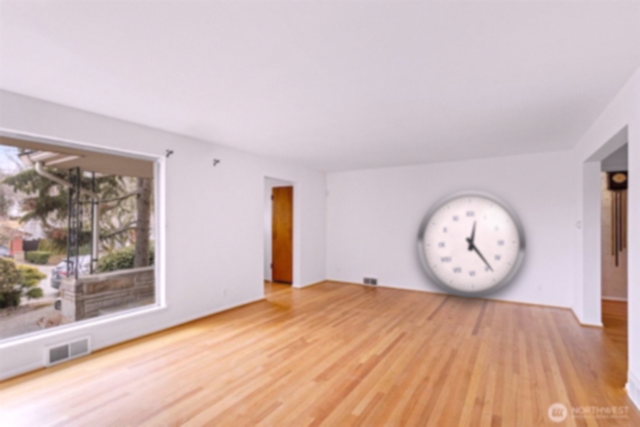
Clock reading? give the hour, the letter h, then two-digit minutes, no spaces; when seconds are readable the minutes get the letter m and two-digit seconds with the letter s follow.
12h24
